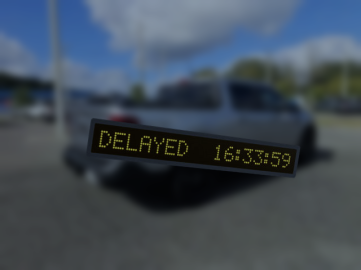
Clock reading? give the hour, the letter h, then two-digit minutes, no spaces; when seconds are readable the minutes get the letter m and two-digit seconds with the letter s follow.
16h33m59s
